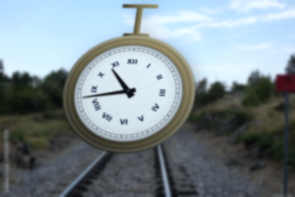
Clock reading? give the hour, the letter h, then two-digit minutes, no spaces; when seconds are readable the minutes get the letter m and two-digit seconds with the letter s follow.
10h43
